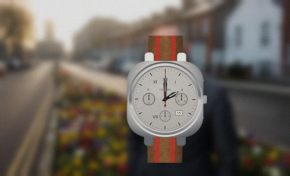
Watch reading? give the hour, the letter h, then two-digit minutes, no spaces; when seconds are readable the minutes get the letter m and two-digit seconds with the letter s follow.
2h00
